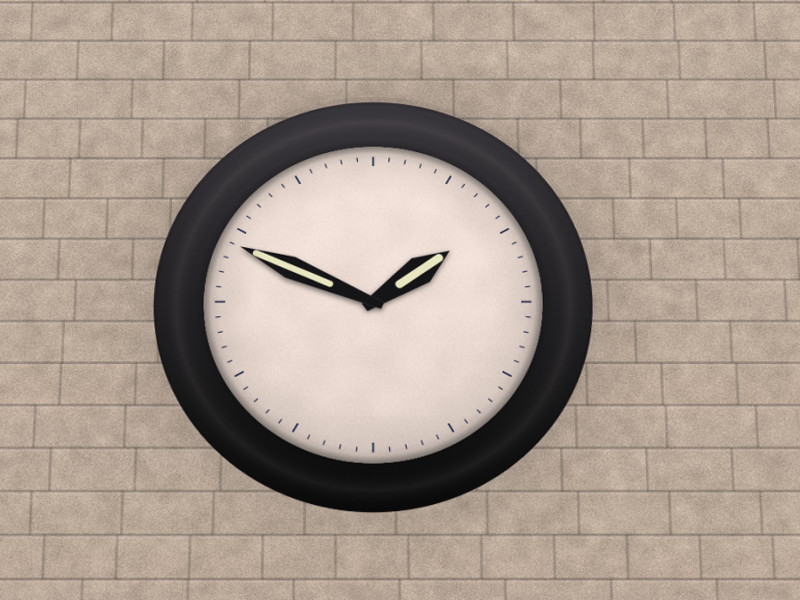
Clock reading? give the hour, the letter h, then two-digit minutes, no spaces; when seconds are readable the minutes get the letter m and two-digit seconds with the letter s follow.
1h49
